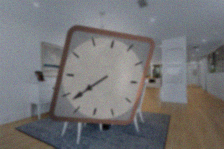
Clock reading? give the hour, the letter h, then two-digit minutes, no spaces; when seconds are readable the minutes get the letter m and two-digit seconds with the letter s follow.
7h38
